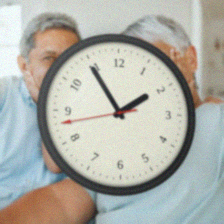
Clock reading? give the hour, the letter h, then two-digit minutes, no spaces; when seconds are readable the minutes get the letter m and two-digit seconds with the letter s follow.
1h54m43s
